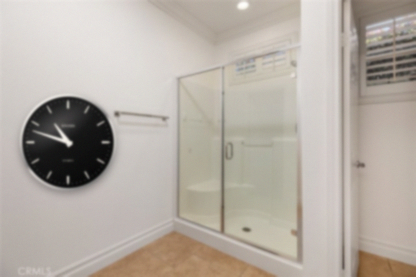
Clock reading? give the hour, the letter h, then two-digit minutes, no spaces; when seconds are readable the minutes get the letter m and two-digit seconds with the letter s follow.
10h48
